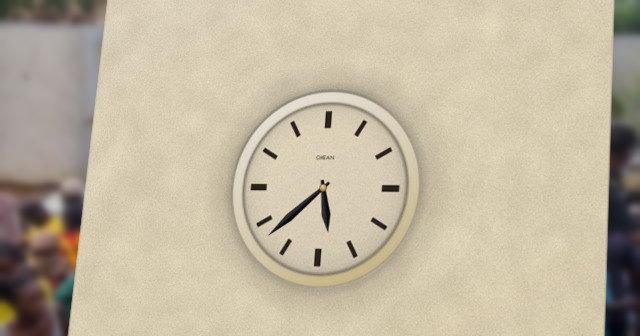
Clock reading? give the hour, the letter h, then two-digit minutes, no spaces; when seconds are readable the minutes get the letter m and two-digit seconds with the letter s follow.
5h38
